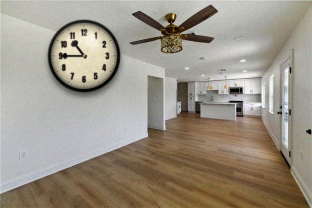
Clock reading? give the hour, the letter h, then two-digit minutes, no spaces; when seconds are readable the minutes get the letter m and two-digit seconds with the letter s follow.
10h45
